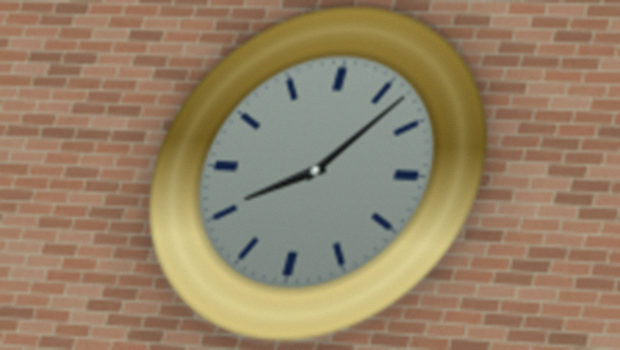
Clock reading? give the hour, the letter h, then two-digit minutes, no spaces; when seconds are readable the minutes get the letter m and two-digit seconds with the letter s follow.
8h07
